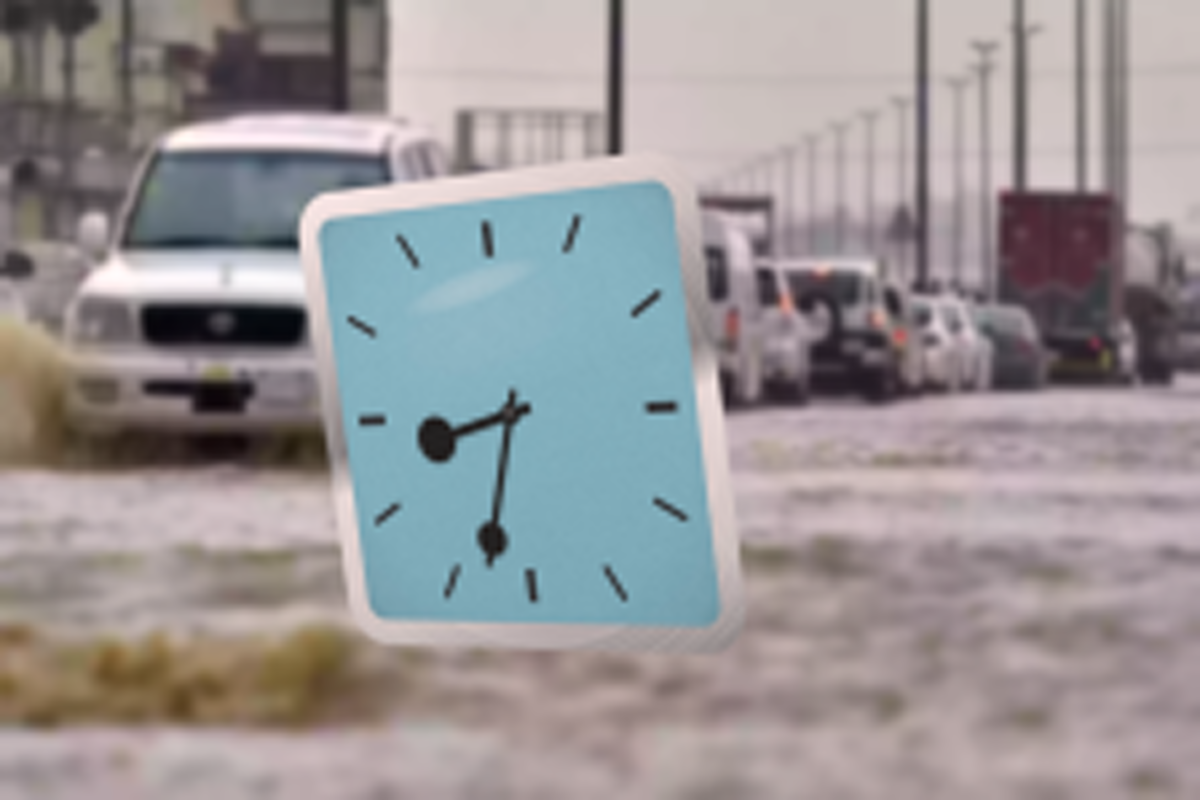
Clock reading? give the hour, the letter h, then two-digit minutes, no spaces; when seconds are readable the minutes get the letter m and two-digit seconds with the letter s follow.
8h33
